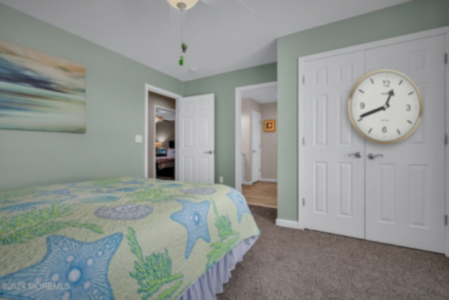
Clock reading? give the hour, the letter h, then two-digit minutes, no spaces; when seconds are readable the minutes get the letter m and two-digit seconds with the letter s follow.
12h41
